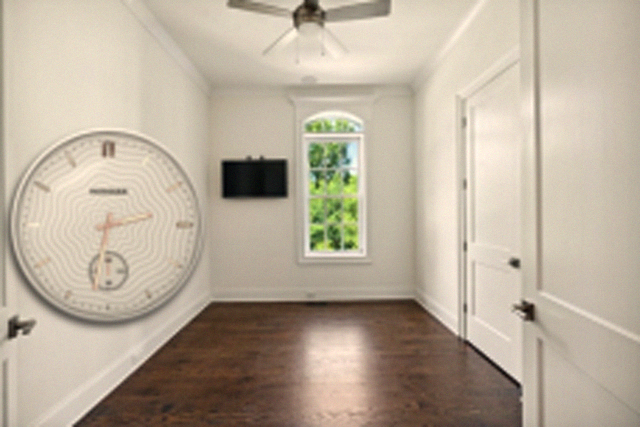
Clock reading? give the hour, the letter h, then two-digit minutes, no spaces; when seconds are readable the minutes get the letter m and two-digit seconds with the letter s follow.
2h32
